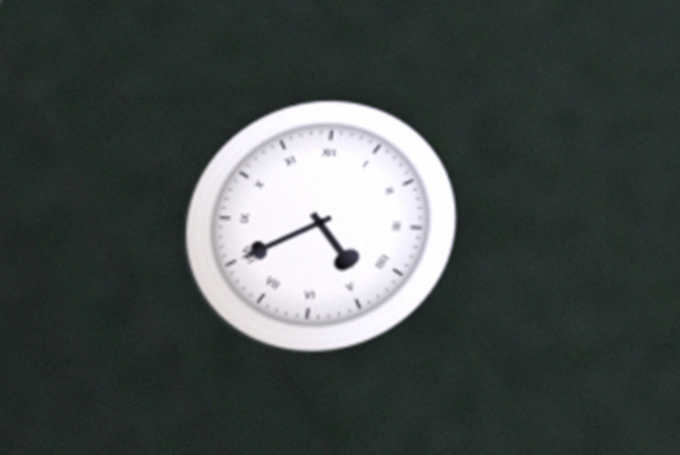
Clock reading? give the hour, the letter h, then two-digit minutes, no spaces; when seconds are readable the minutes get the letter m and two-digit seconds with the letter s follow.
4h40
